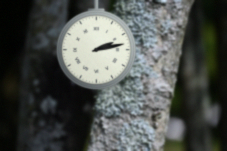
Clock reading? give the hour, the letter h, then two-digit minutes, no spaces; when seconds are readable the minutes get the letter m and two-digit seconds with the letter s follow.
2h13
